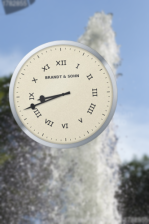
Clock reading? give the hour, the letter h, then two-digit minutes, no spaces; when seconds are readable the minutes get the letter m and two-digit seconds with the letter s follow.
8h42
